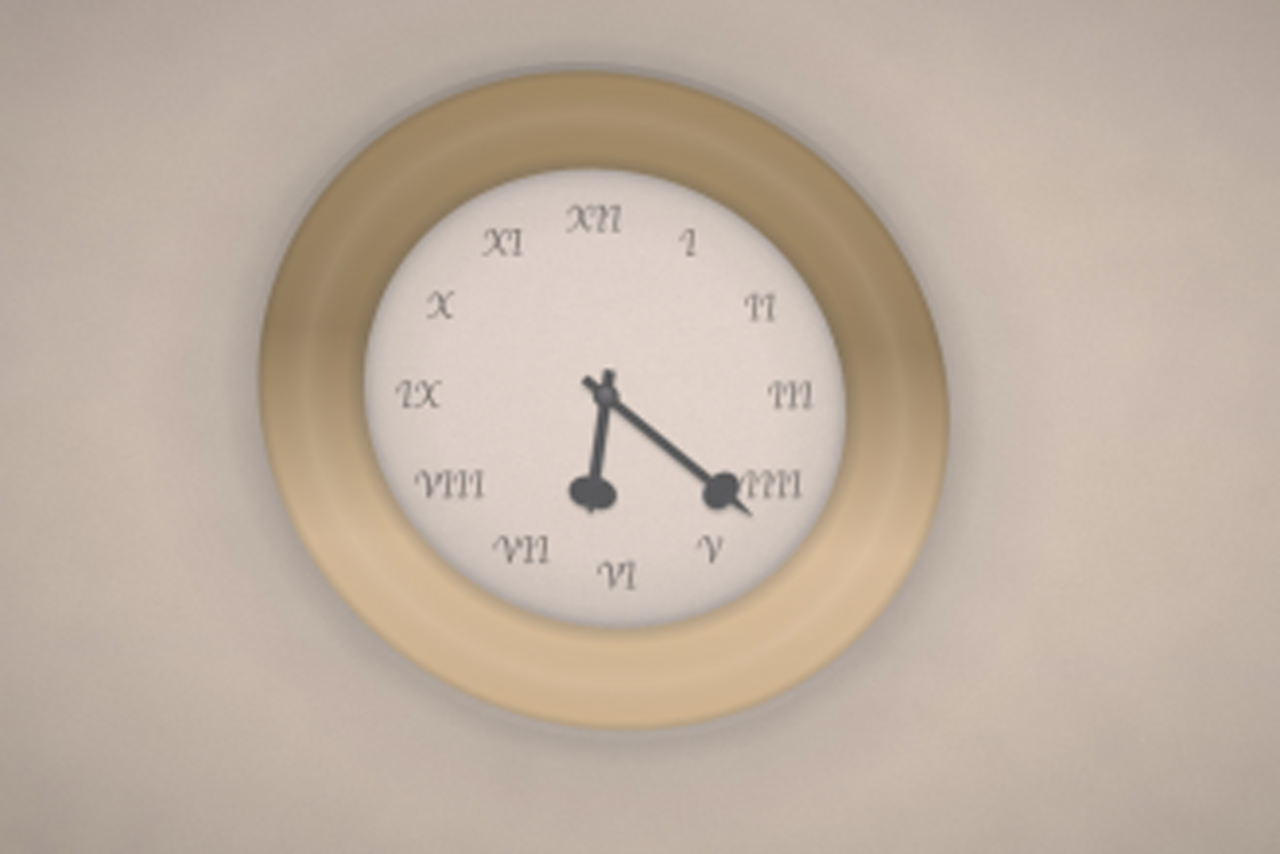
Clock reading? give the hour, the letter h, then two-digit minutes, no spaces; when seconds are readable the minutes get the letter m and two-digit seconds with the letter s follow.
6h22
